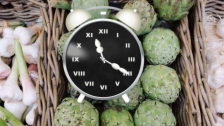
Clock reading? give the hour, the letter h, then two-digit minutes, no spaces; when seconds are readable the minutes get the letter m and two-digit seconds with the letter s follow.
11h20
